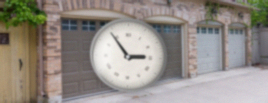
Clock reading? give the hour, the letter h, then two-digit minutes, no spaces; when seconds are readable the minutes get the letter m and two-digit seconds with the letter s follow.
2h54
